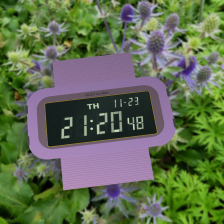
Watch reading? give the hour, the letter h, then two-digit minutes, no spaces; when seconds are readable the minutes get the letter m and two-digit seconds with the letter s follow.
21h20m48s
